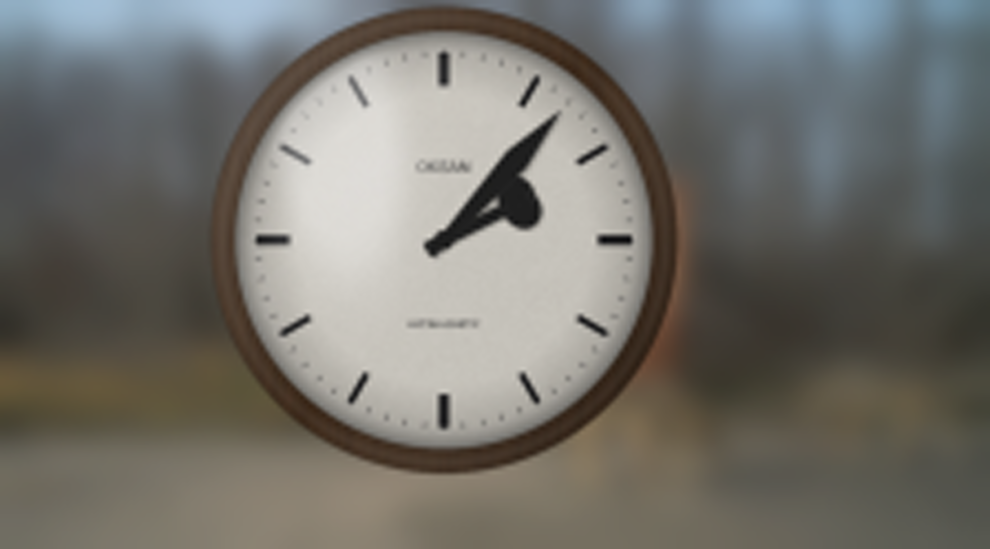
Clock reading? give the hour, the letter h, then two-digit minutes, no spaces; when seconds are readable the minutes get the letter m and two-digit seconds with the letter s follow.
2h07
